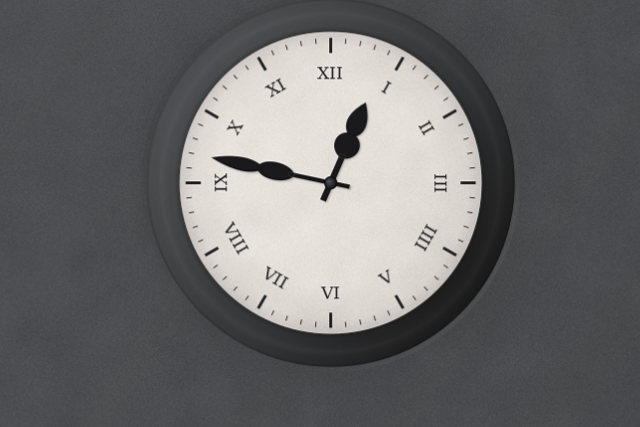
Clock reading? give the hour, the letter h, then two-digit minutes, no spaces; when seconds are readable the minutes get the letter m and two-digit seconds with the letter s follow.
12h47
